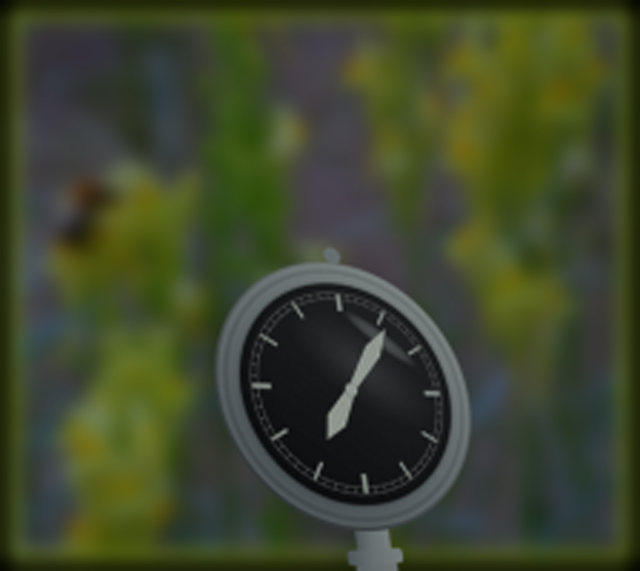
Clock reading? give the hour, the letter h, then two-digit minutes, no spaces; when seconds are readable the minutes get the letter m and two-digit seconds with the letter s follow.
7h06
